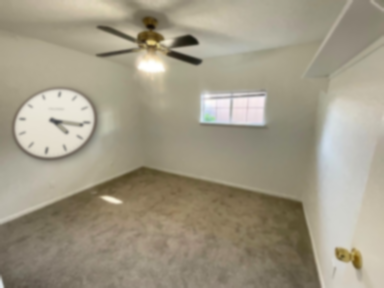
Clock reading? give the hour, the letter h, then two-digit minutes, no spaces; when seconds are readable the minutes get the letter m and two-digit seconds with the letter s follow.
4h16
